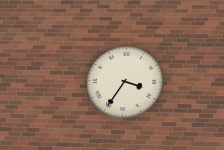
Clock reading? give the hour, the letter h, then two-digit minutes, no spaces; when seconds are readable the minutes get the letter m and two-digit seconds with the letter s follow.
3h35
